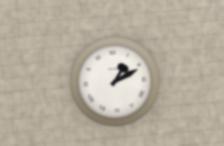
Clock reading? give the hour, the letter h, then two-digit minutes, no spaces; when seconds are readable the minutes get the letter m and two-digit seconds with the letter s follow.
1h11
